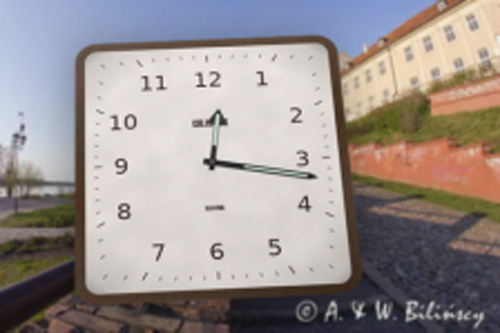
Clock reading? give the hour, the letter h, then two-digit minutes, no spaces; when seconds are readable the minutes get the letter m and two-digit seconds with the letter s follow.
12h17
